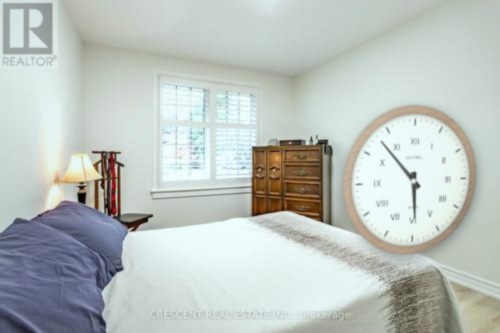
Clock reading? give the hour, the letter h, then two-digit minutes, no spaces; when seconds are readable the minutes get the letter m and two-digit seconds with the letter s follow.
5h53
